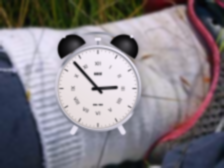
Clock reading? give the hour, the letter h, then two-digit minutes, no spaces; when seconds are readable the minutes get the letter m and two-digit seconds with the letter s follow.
2h53
